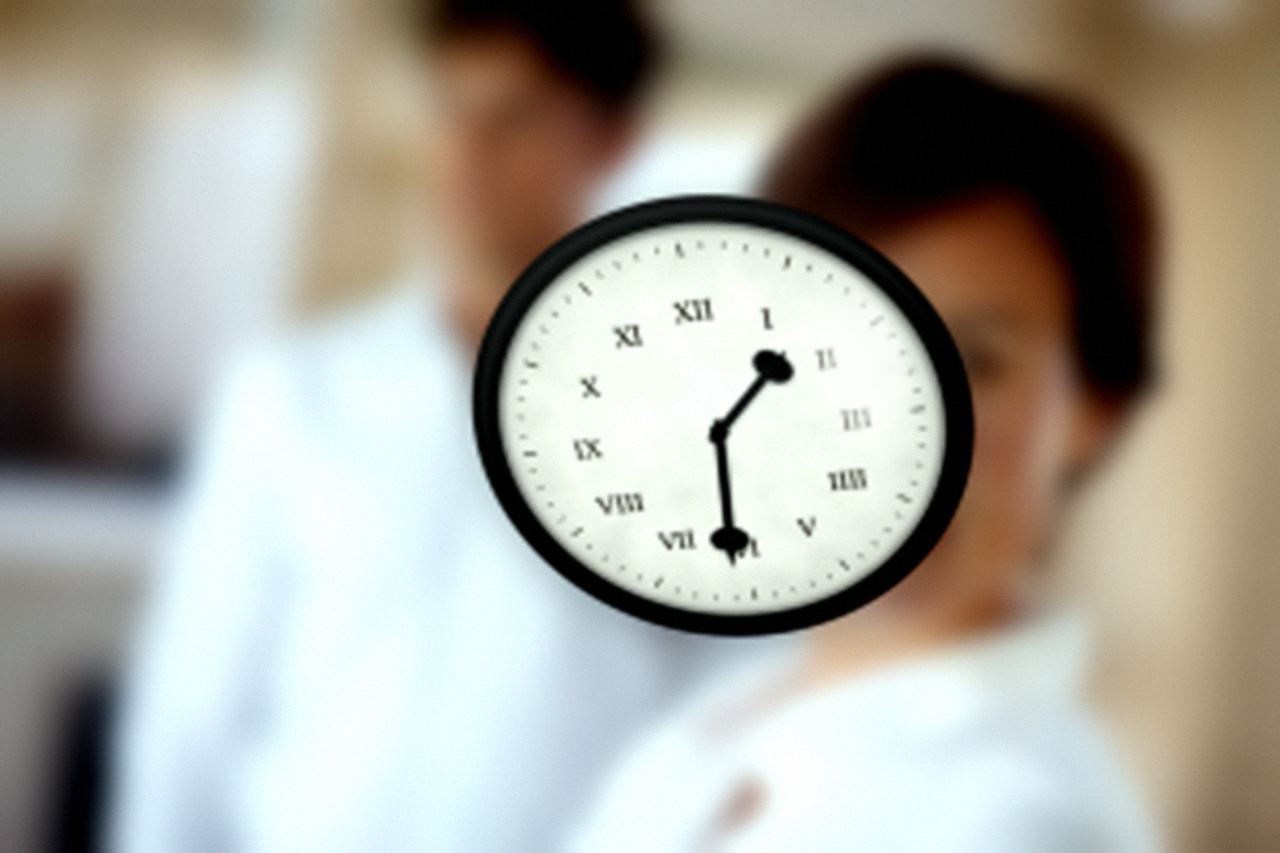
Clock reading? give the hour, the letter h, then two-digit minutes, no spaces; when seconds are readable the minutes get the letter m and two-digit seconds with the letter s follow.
1h31
